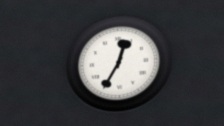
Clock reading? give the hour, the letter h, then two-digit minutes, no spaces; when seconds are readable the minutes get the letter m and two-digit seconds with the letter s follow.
12h35
